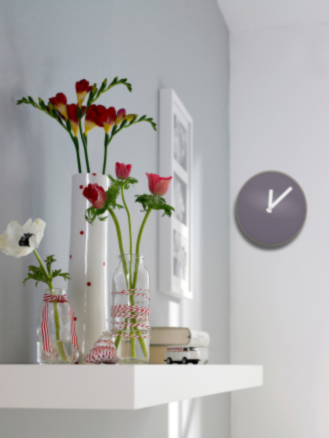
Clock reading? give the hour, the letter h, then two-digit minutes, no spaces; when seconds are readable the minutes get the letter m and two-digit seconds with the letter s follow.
12h08
